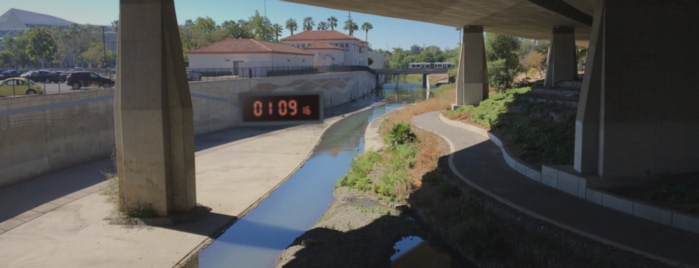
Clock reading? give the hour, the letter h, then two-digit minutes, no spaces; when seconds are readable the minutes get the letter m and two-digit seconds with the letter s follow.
1h09
